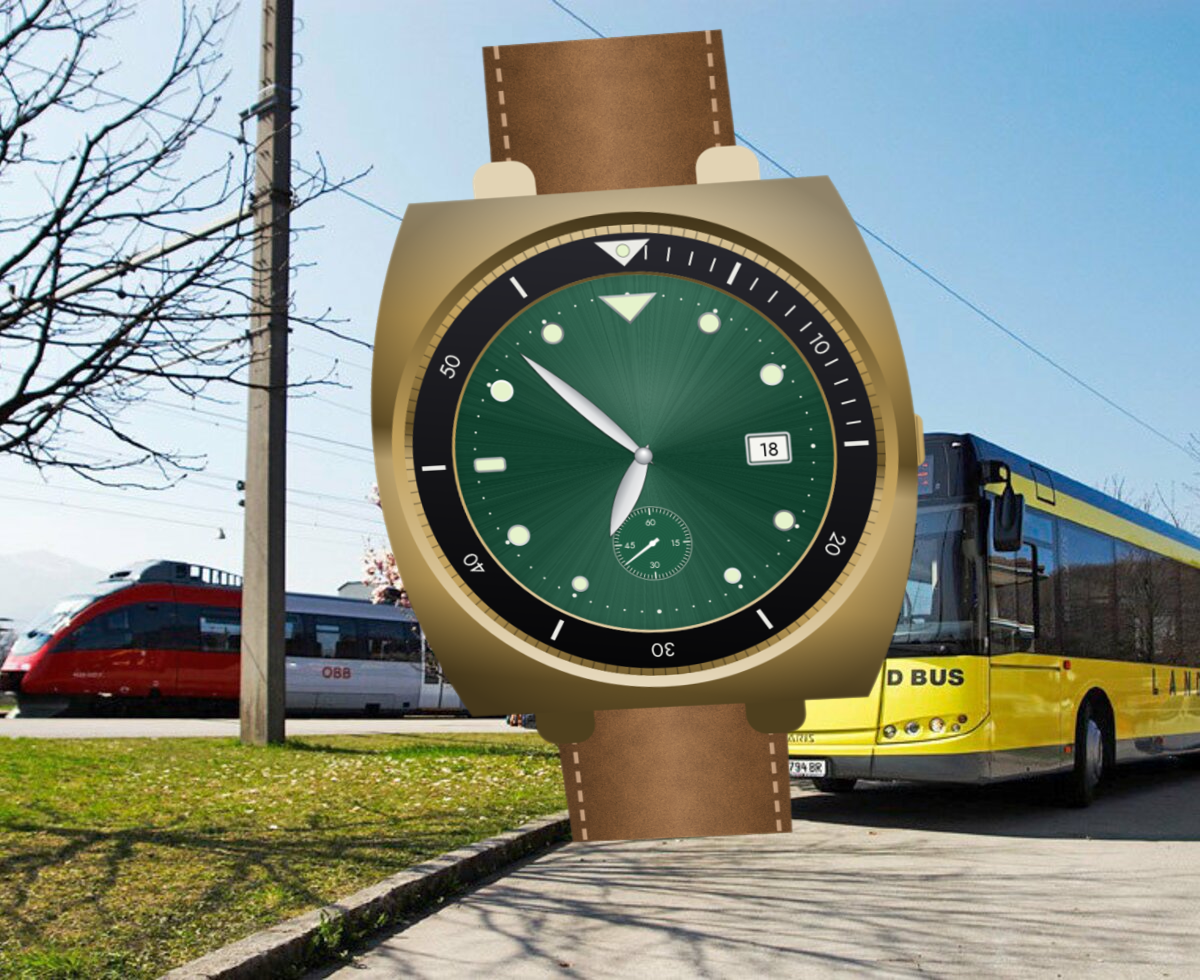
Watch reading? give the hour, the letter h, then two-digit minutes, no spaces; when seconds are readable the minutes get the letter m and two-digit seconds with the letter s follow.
6h52m39s
